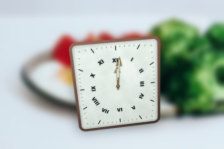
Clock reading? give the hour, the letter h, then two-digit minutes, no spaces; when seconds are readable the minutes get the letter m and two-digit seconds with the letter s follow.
12h01
